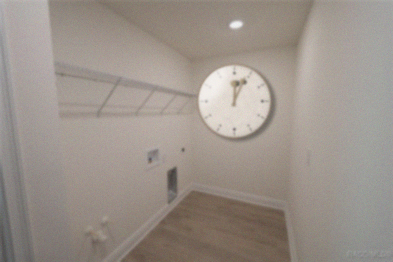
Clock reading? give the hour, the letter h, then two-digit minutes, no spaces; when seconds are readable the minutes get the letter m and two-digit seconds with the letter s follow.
12h04
